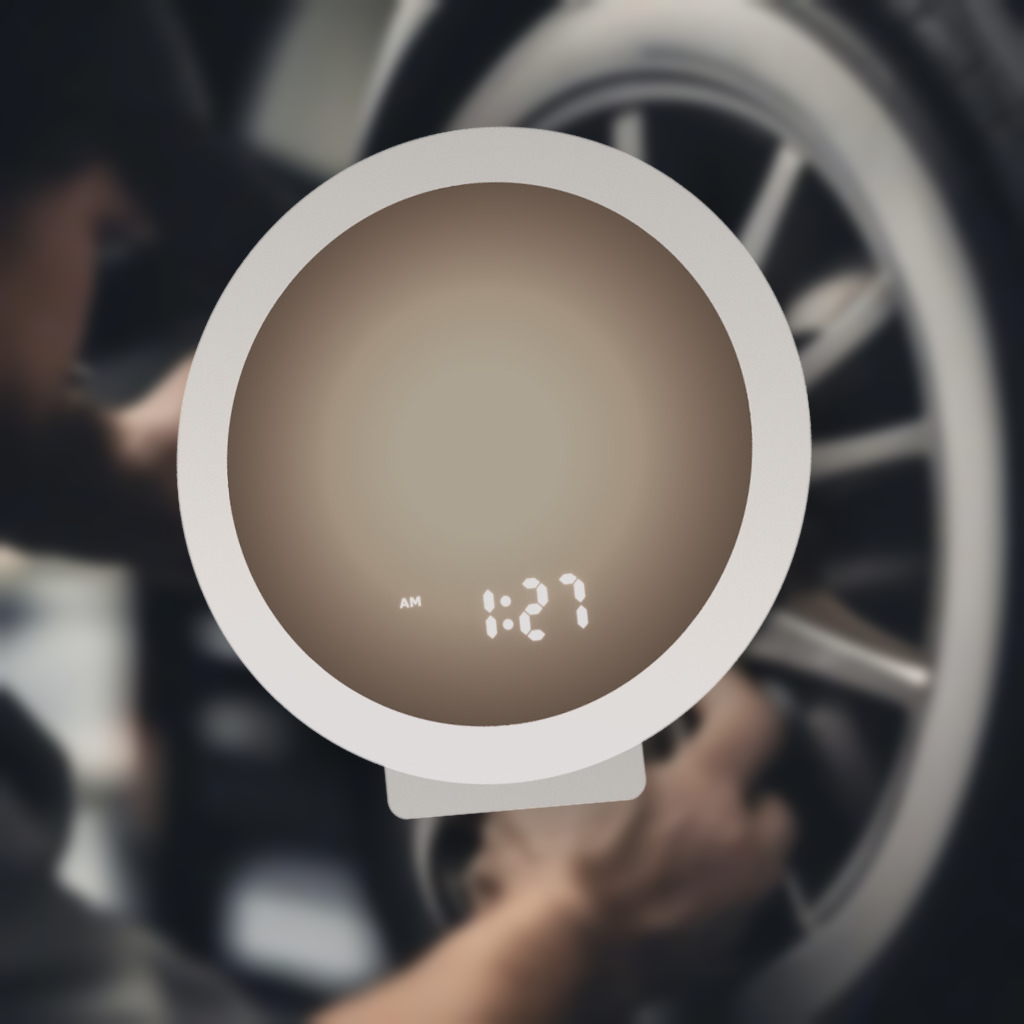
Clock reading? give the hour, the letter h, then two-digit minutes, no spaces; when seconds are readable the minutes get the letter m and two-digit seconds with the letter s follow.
1h27
